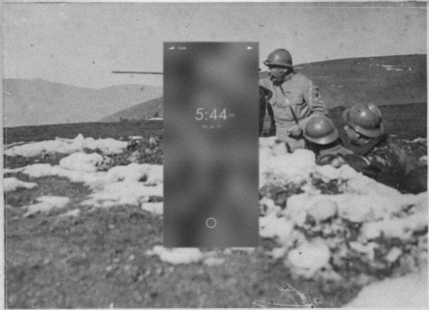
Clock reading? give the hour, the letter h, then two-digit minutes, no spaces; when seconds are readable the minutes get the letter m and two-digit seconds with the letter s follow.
5h44
